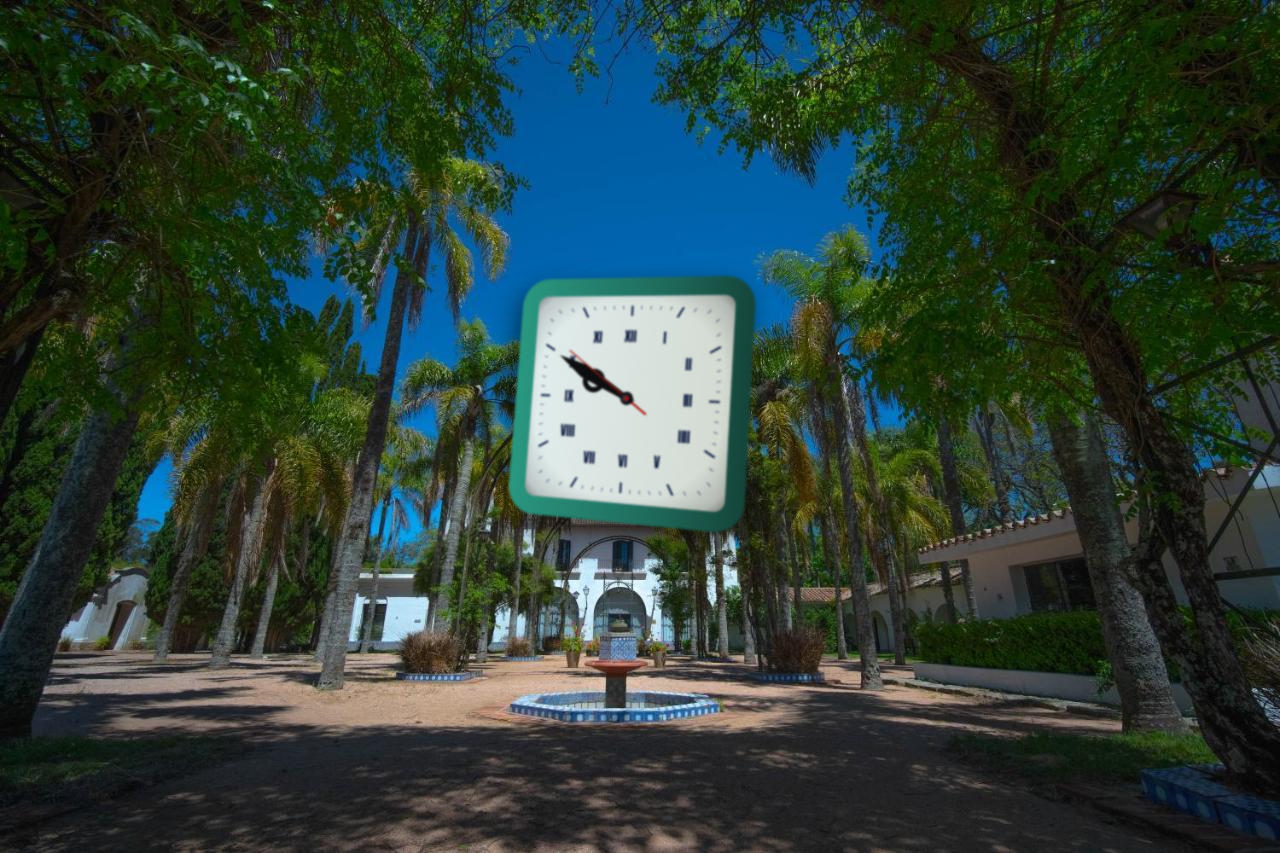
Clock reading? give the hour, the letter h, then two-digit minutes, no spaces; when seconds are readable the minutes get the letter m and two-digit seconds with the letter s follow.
9h49m51s
